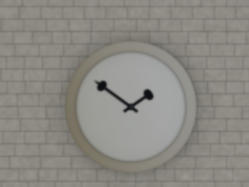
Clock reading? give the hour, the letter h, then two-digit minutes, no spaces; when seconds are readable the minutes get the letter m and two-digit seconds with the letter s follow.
1h51
